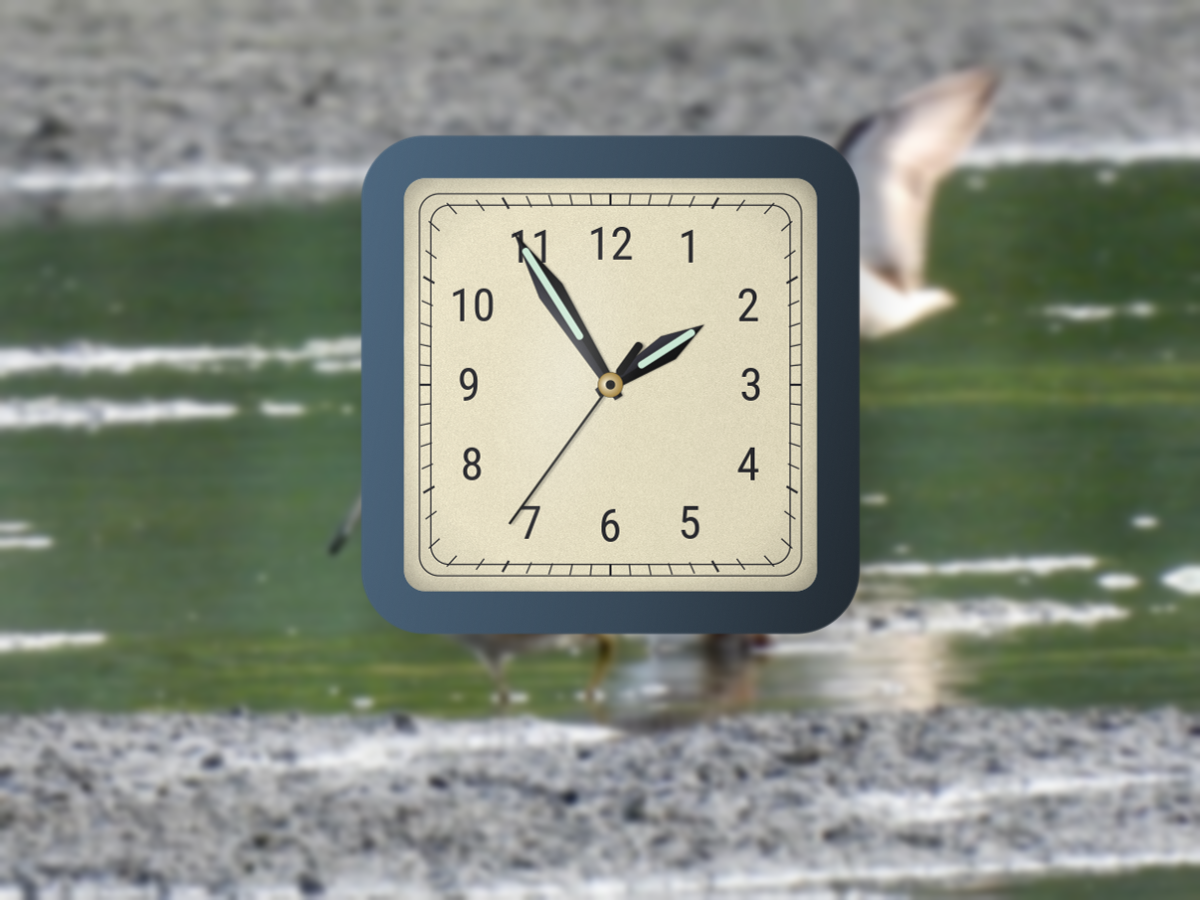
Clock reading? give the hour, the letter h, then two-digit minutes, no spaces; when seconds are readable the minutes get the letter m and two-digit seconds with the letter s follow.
1h54m36s
